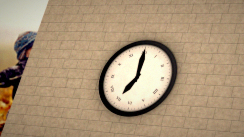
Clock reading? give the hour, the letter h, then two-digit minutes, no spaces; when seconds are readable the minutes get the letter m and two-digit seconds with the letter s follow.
7h00
